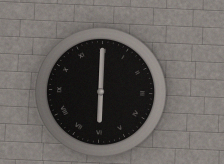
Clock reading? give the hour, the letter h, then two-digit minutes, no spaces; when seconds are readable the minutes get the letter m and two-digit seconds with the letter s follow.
6h00
